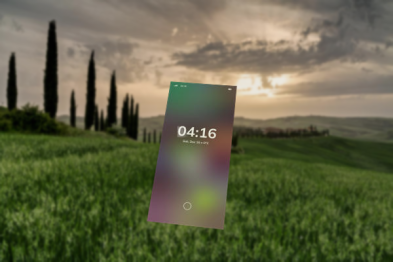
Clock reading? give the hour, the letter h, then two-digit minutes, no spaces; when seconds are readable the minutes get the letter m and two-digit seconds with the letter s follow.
4h16
